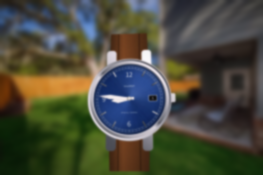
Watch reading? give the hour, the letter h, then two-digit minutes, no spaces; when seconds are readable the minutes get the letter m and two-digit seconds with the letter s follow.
8h46
